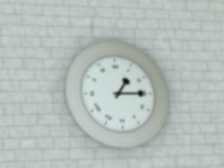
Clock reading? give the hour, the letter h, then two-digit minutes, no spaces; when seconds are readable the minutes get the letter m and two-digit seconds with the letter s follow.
1h15
